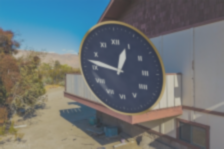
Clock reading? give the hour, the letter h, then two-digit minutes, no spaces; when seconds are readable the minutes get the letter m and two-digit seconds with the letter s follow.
12h47
